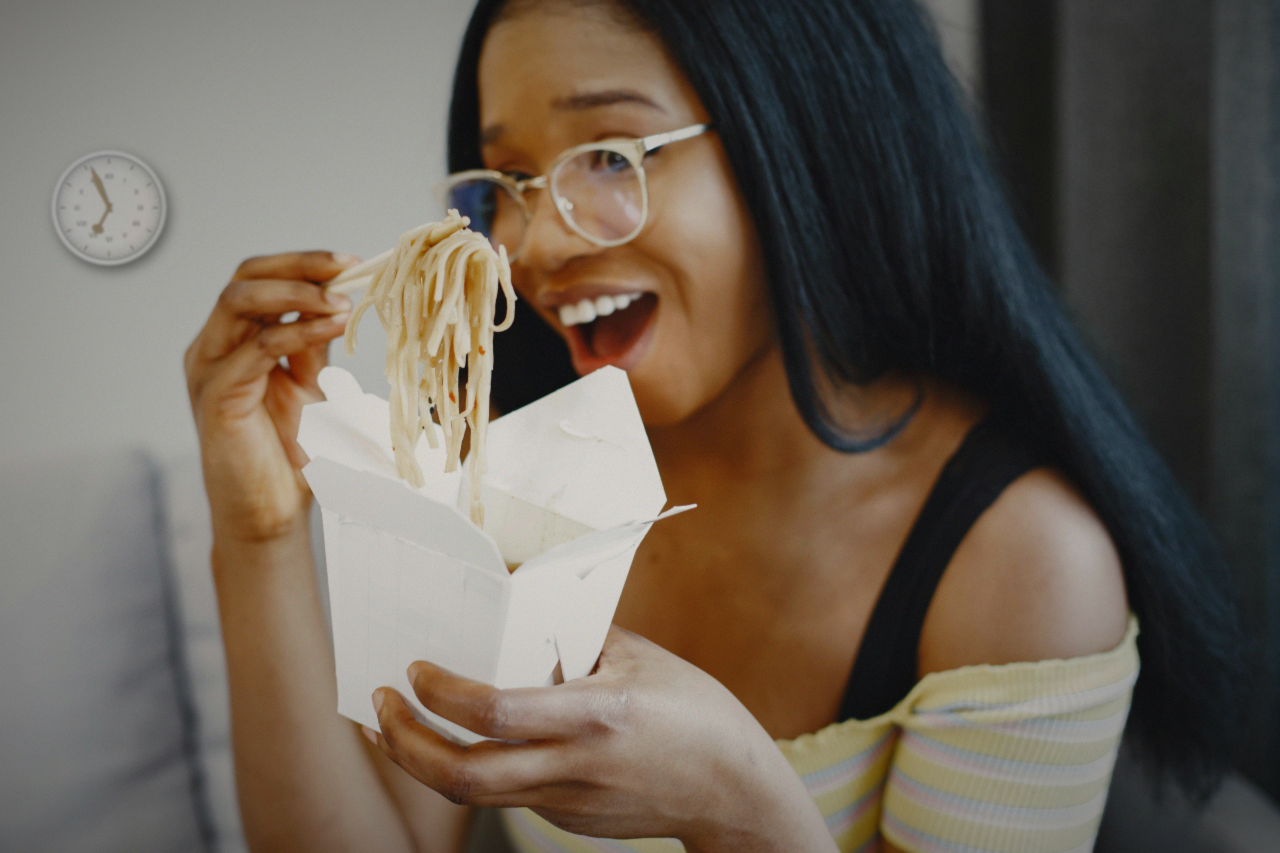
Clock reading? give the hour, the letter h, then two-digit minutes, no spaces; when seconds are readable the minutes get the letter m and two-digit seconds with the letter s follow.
6h56
